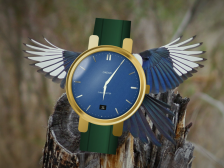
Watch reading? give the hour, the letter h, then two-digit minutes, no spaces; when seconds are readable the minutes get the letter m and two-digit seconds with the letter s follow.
6h05
